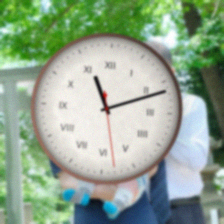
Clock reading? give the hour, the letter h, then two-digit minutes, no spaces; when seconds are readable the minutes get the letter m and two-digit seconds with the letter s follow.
11h11m28s
